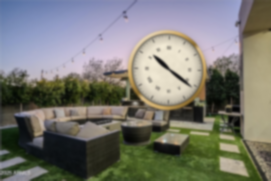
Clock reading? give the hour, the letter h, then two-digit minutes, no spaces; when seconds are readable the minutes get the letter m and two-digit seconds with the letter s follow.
10h21
